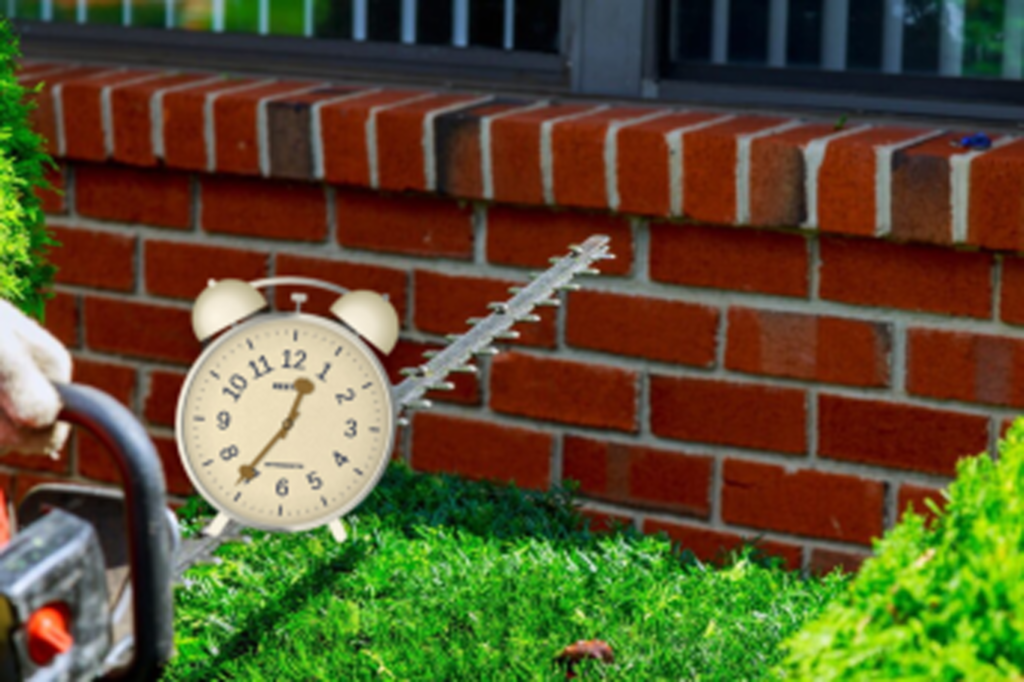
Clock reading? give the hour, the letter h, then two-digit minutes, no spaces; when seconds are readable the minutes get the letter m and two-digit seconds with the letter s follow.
12h36
